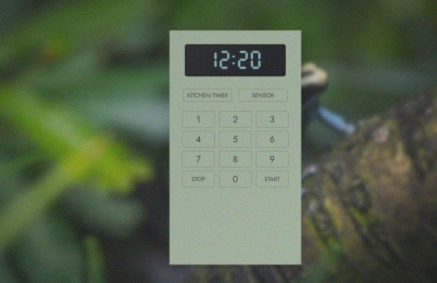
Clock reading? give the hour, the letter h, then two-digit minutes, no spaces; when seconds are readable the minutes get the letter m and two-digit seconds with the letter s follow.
12h20
